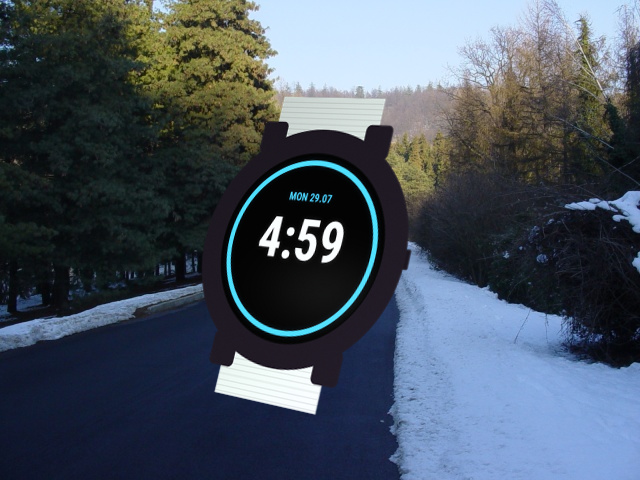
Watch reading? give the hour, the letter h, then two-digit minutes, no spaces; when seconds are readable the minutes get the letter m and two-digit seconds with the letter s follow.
4h59
